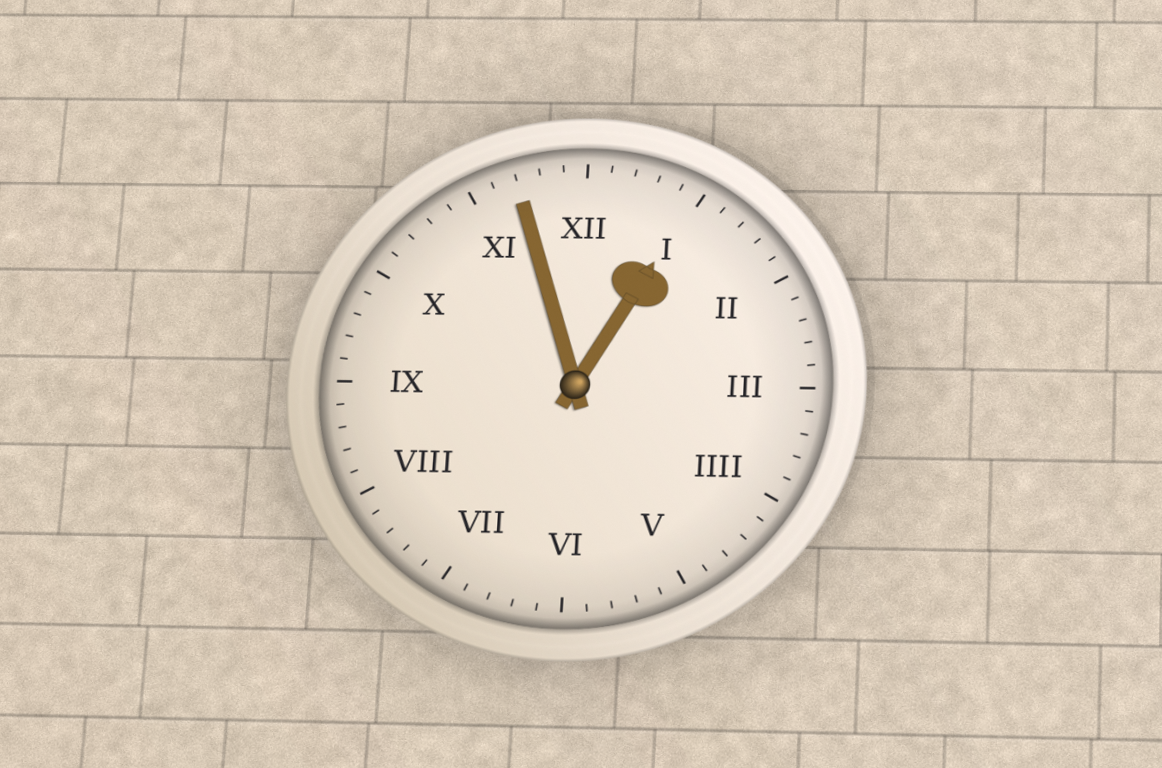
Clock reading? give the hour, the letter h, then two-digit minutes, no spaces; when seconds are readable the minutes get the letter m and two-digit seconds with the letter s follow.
12h57
